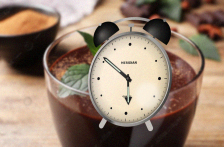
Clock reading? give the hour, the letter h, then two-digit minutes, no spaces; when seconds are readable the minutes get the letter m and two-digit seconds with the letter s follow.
5h51
